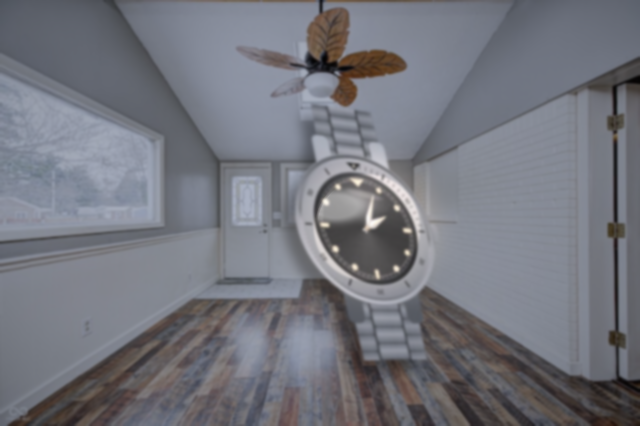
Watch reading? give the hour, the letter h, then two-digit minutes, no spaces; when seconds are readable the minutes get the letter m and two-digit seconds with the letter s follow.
2h04
